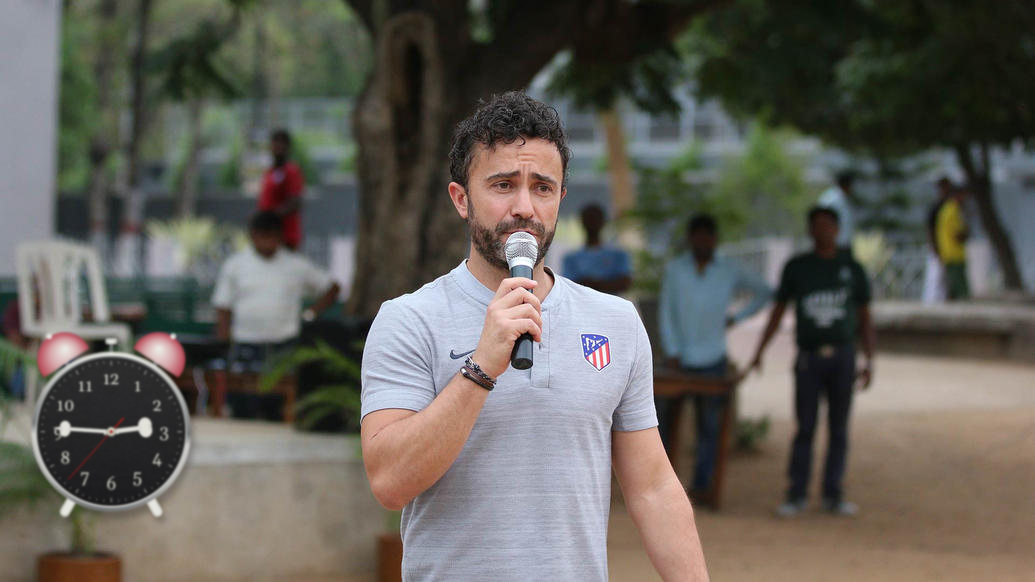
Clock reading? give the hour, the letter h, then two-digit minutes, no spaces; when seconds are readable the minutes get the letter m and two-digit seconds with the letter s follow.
2h45m37s
